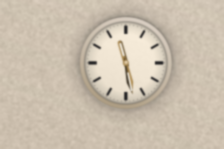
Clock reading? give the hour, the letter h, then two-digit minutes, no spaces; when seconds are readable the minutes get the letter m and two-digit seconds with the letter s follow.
11h28
